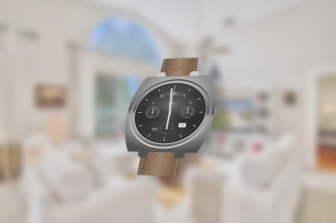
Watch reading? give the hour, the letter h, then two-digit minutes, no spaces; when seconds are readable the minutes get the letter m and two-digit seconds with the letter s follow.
5h59
